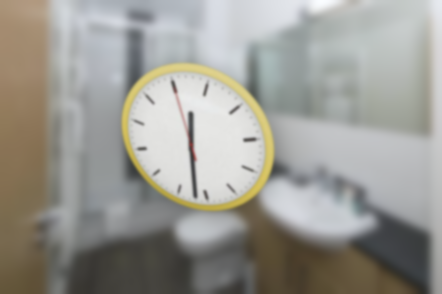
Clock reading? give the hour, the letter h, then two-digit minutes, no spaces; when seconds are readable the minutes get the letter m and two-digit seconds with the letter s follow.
12h32m00s
